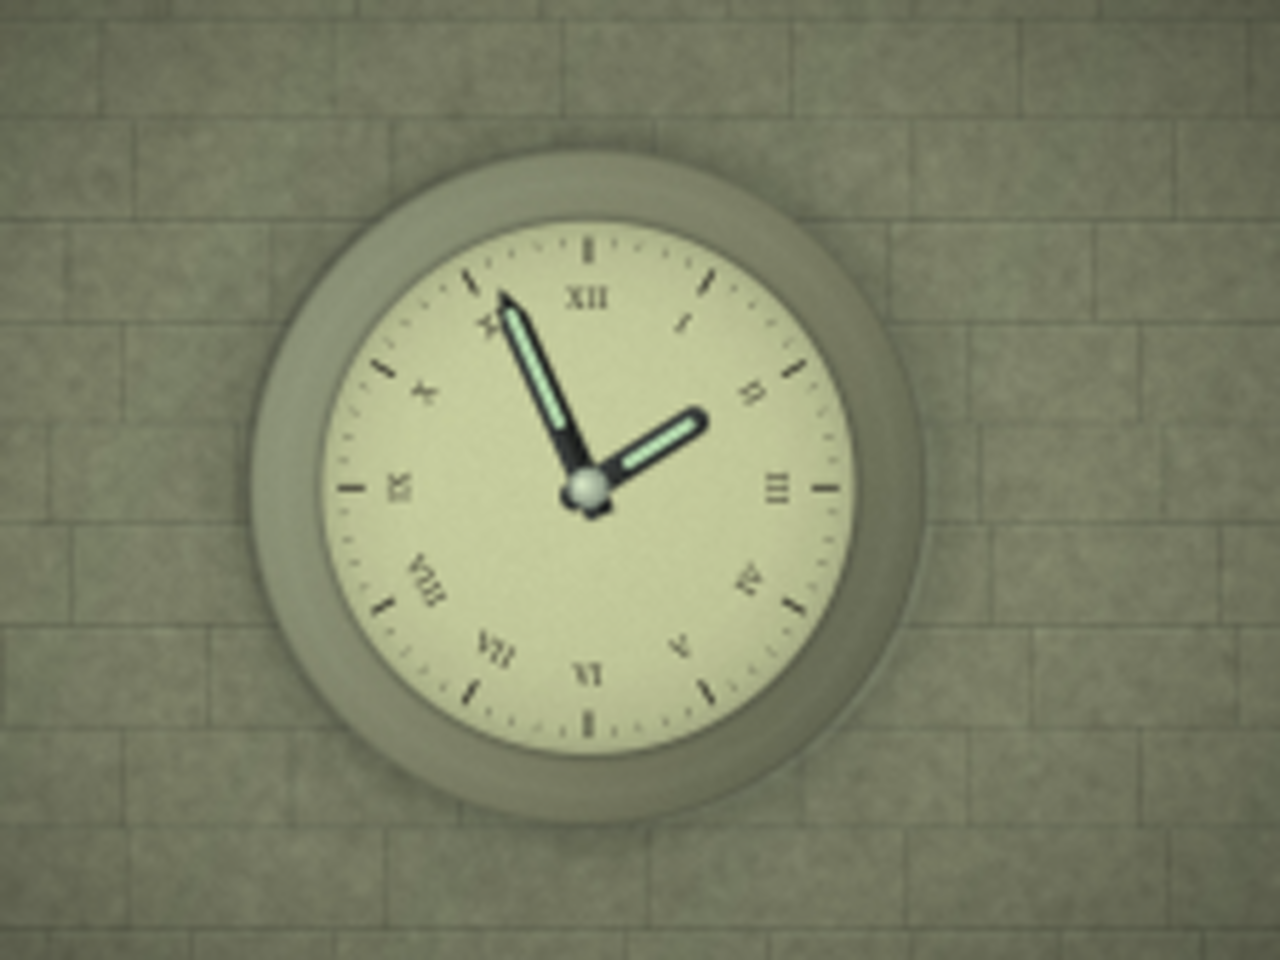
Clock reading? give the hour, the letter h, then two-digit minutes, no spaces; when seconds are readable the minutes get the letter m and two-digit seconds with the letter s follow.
1h56
